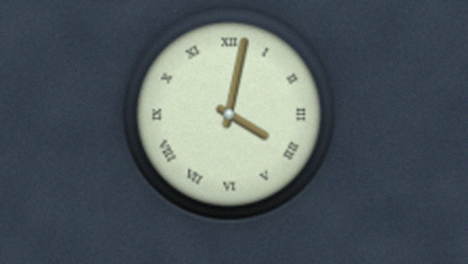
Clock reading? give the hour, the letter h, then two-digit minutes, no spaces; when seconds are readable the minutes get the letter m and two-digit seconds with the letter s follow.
4h02
